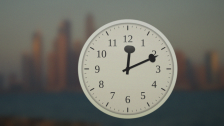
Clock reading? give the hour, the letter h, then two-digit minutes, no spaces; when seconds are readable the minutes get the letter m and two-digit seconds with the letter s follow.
12h11
